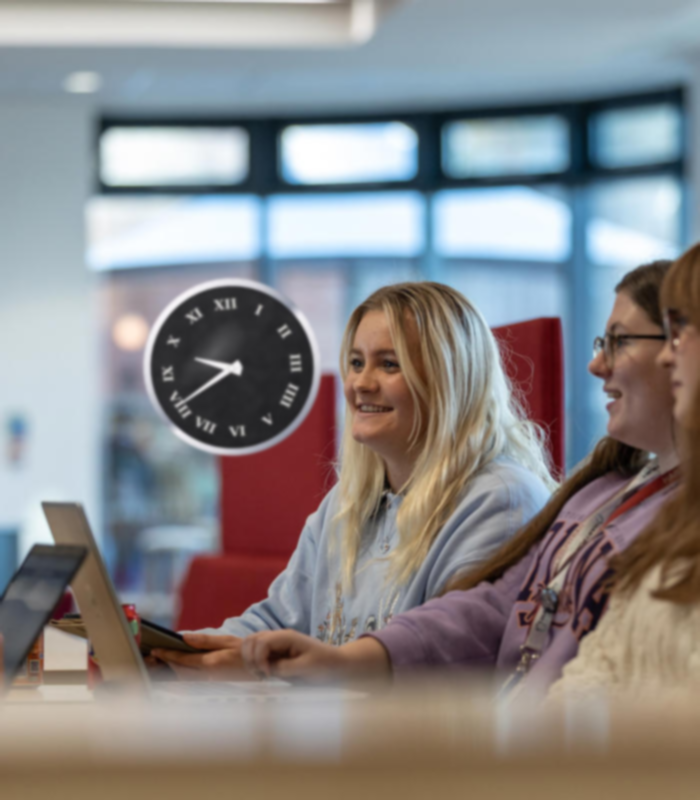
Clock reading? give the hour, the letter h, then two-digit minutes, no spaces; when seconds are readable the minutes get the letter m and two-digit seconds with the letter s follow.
9h40
